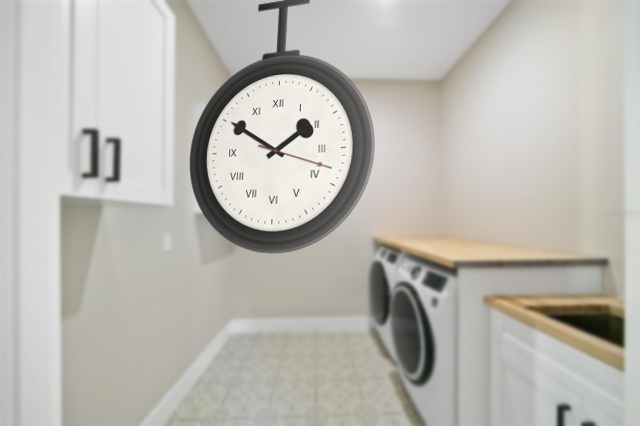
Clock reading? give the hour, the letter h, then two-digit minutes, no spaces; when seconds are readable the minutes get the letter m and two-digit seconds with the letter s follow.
1h50m18s
